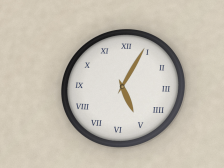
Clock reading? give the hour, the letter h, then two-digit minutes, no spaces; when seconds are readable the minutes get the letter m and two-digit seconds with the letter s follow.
5h04
